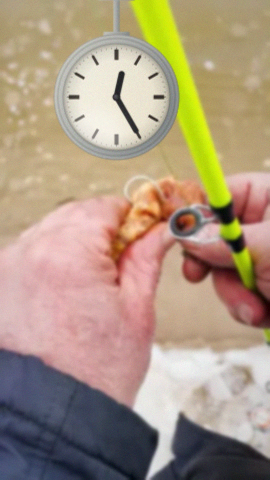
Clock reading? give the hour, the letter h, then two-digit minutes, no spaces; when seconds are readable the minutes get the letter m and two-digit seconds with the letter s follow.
12h25
